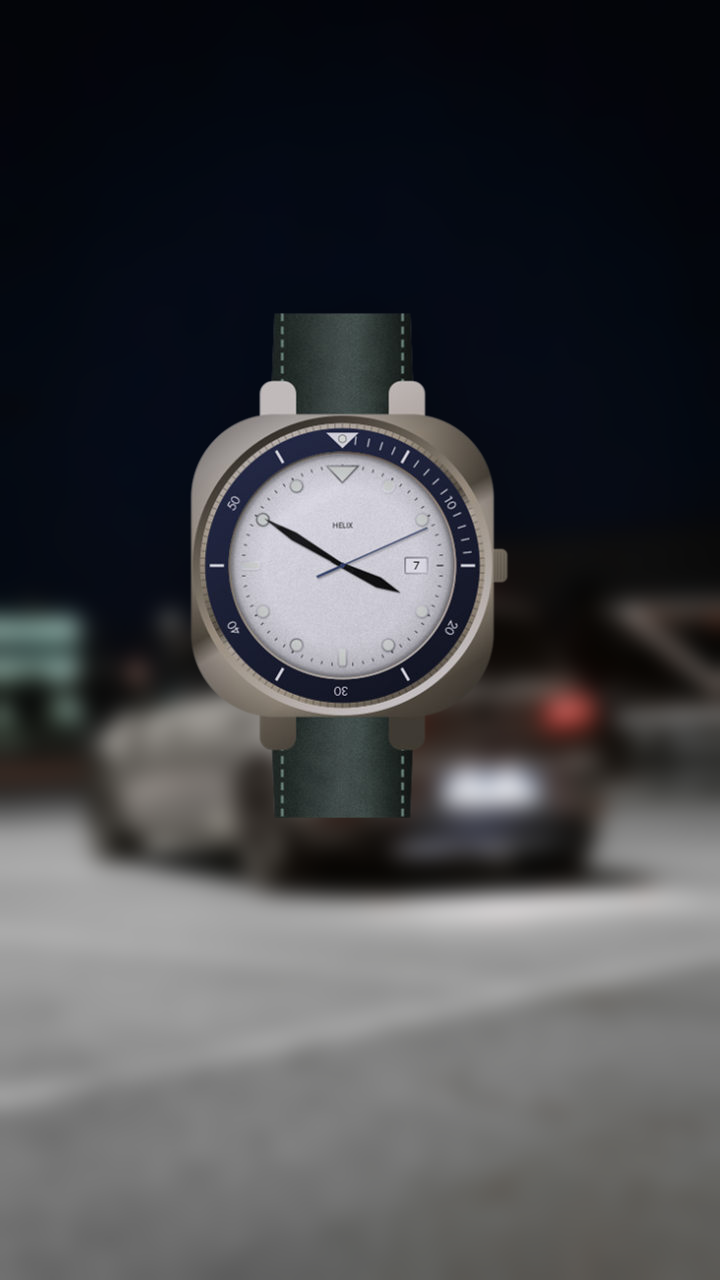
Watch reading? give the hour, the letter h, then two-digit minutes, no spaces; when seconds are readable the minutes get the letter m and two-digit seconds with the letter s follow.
3h50m11s
